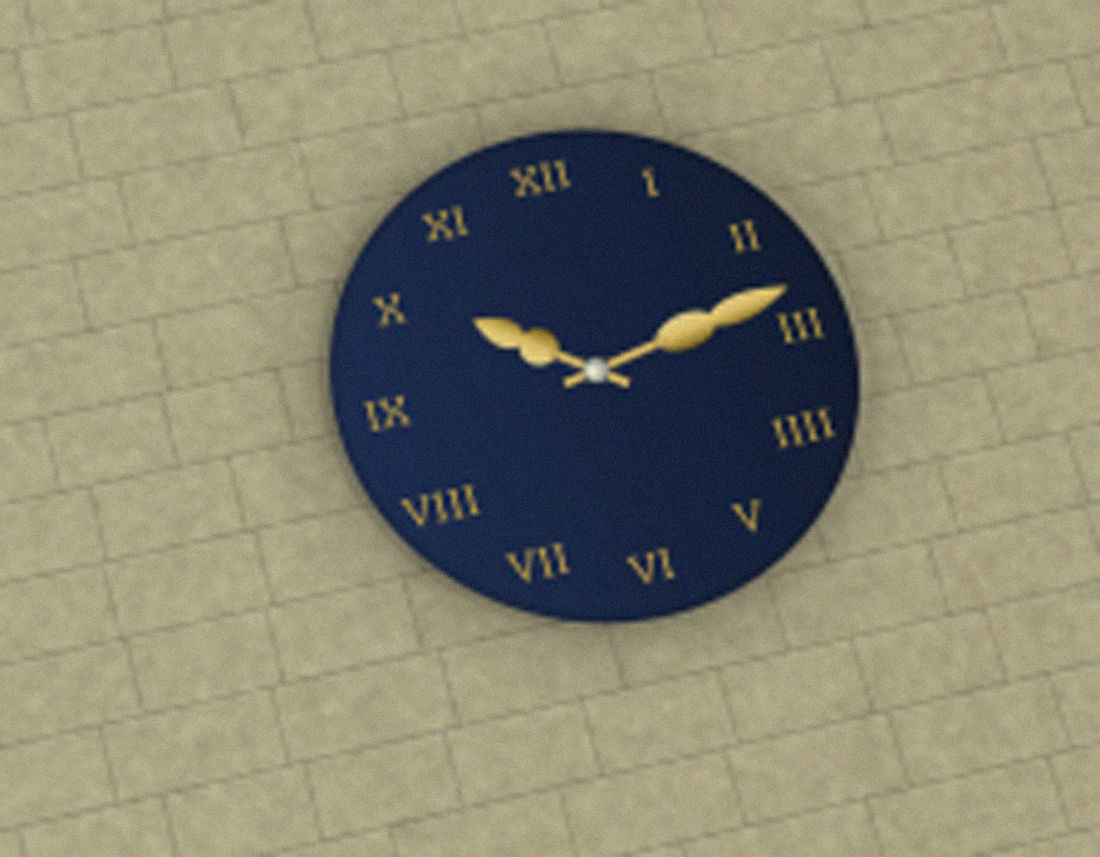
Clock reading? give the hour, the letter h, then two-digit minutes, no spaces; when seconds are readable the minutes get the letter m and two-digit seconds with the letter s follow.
10h13
